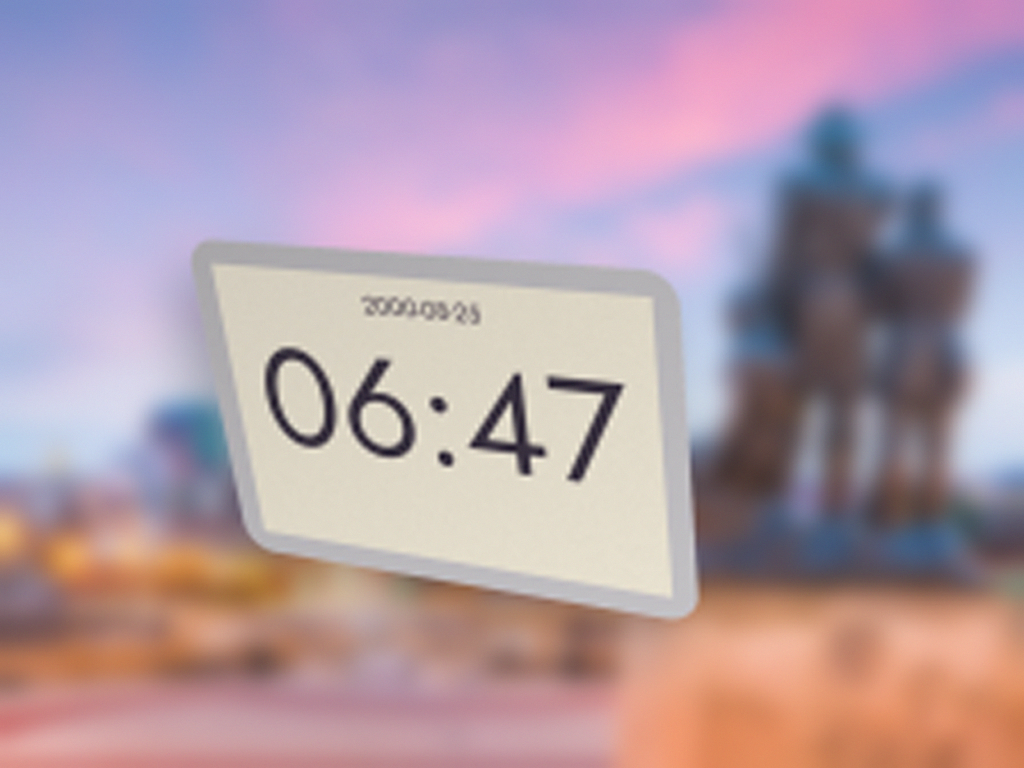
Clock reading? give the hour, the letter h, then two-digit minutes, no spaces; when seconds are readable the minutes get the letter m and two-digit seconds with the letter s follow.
6h47
